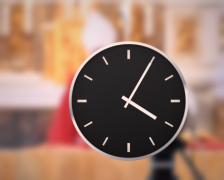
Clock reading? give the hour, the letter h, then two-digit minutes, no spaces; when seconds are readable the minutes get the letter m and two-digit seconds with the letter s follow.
4h05
